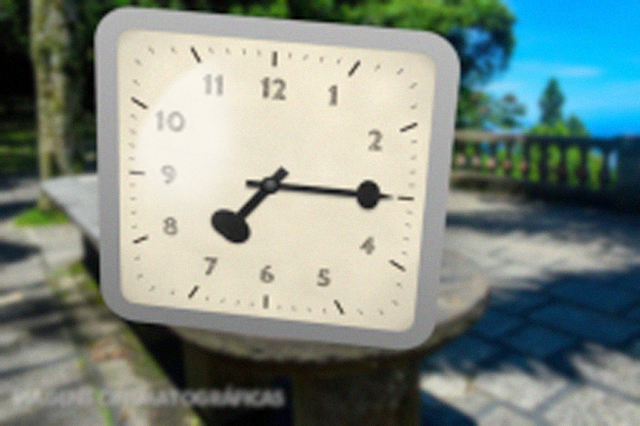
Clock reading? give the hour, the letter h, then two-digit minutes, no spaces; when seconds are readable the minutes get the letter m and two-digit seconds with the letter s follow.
7h15
